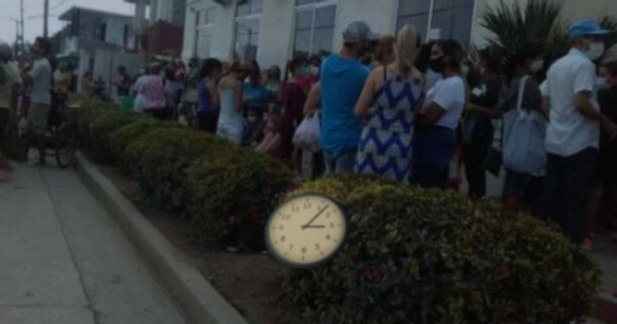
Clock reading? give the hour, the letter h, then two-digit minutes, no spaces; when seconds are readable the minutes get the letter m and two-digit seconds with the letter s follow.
3h07
